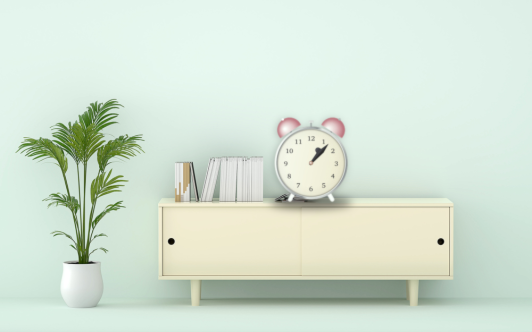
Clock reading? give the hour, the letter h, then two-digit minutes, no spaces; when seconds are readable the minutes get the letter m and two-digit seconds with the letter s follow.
1h07
